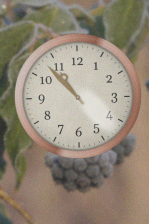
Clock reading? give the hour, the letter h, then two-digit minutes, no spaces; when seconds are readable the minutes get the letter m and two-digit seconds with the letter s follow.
10h53
